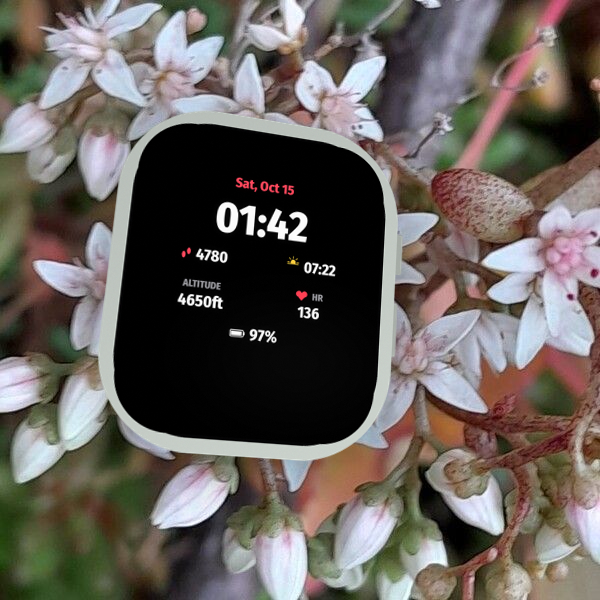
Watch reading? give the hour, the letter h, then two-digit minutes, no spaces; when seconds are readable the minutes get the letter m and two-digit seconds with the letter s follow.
1h42
